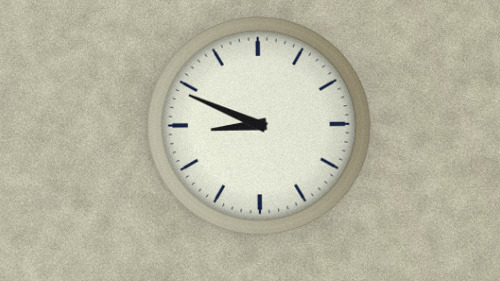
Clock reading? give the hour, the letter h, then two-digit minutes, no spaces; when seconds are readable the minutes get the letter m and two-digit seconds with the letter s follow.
8h49
